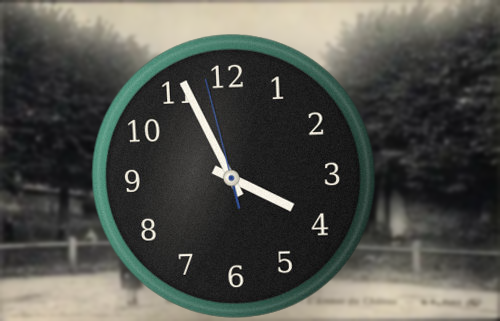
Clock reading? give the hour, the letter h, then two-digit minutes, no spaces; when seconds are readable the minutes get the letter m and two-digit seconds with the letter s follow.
3h55m58s
